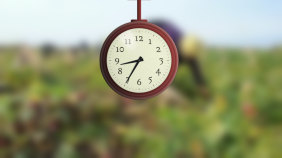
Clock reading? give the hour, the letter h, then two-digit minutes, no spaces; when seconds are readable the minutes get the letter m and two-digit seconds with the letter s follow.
8h35
